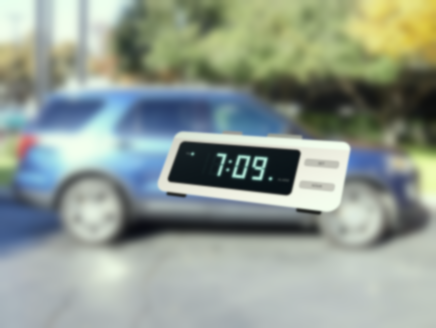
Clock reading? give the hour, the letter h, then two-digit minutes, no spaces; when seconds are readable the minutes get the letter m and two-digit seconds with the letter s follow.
7h09
